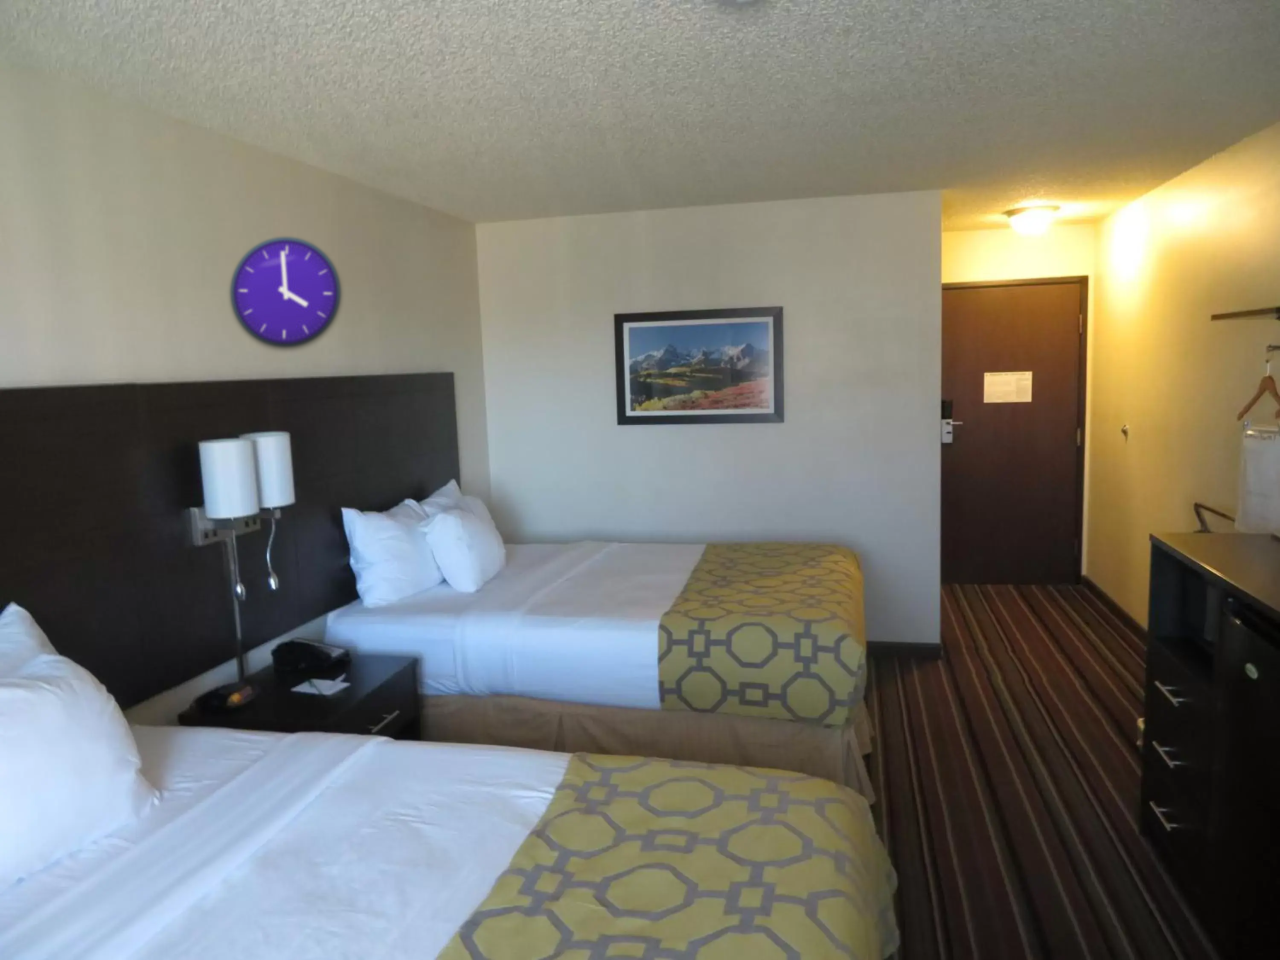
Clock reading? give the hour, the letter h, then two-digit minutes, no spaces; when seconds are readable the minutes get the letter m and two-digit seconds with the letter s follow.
3h59
